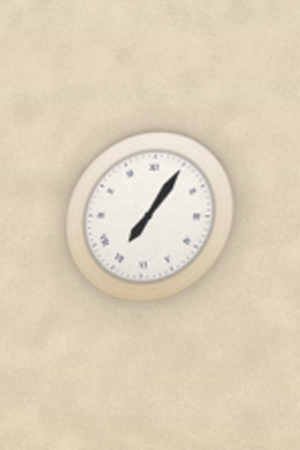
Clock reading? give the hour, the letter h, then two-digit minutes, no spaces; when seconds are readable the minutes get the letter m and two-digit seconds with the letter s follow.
7h05
